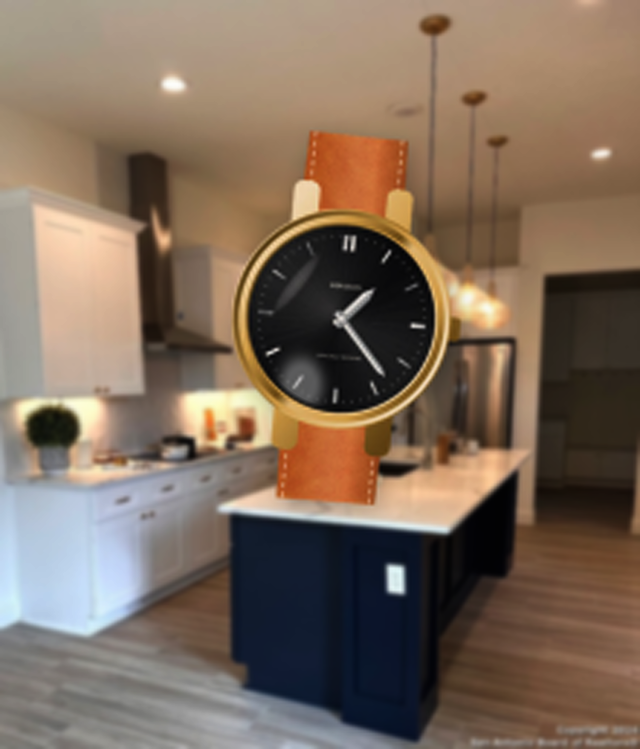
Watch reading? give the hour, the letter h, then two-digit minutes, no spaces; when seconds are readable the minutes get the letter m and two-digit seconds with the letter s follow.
1h23
